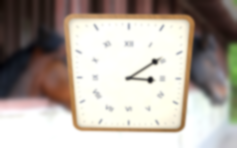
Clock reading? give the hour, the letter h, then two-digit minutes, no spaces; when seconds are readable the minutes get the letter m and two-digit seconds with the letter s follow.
3h09
